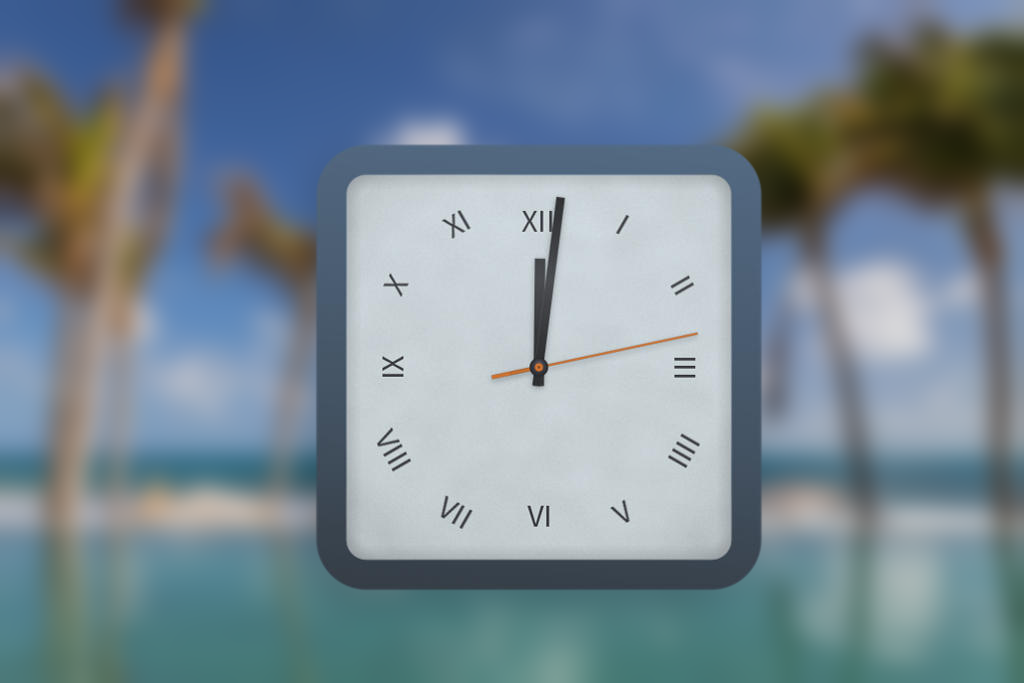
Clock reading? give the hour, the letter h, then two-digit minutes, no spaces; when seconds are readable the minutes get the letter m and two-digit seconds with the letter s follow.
12h01m13s
